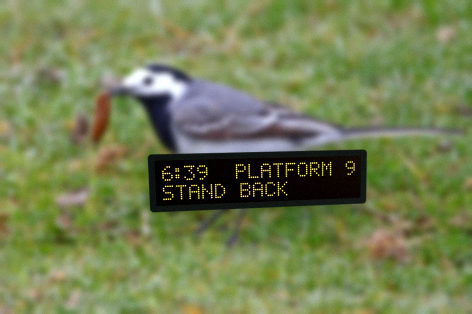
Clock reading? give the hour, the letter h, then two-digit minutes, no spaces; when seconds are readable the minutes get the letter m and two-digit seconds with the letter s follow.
6h39
